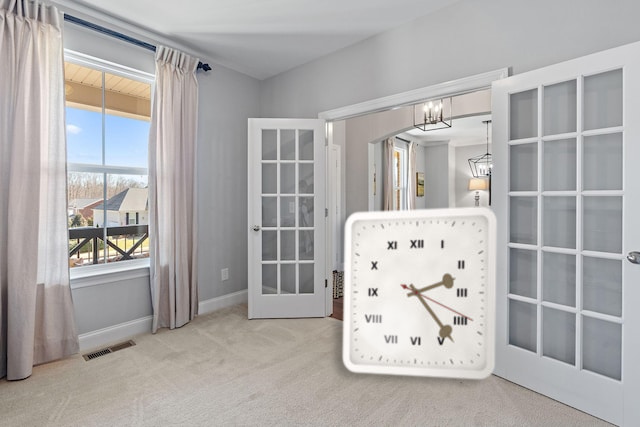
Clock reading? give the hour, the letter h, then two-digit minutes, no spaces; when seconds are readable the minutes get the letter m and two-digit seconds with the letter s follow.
2h23m19s
